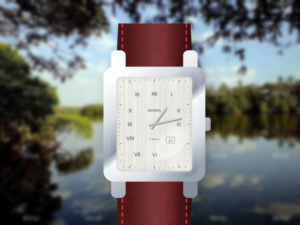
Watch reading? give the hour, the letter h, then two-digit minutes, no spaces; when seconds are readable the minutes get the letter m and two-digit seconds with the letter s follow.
1h13
